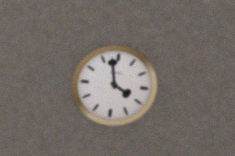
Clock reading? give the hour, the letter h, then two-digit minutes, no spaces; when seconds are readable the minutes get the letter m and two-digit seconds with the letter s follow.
3h58
